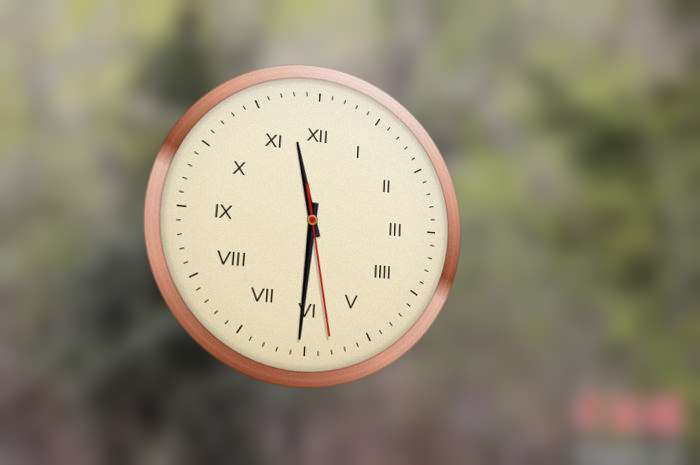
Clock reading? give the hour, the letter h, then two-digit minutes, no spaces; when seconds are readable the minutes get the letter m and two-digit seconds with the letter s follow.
11h30m28s
